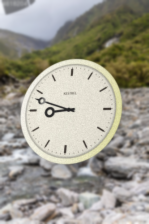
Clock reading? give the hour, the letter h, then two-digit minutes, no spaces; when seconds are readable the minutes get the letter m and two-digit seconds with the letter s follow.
8h48
